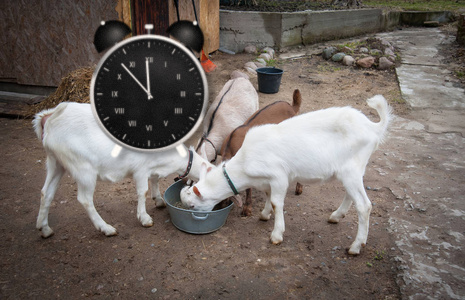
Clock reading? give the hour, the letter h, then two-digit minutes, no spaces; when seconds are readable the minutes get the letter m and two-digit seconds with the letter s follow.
11h53
